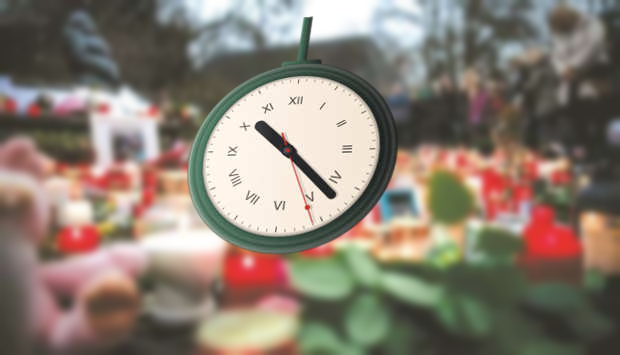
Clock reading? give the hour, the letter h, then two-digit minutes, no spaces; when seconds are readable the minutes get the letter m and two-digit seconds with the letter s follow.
10h22m26s
